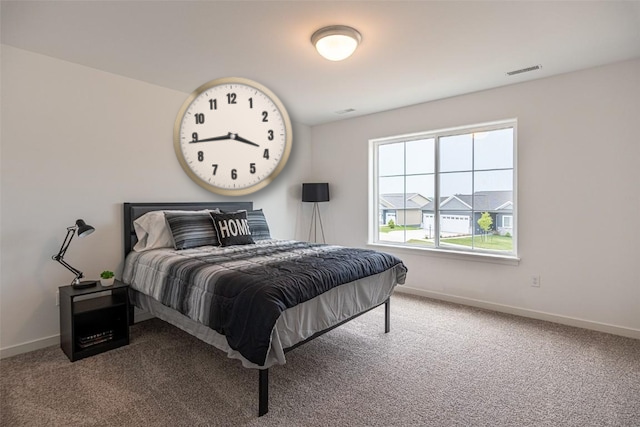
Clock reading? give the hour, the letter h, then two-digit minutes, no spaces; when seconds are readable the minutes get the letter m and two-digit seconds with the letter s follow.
3h44
